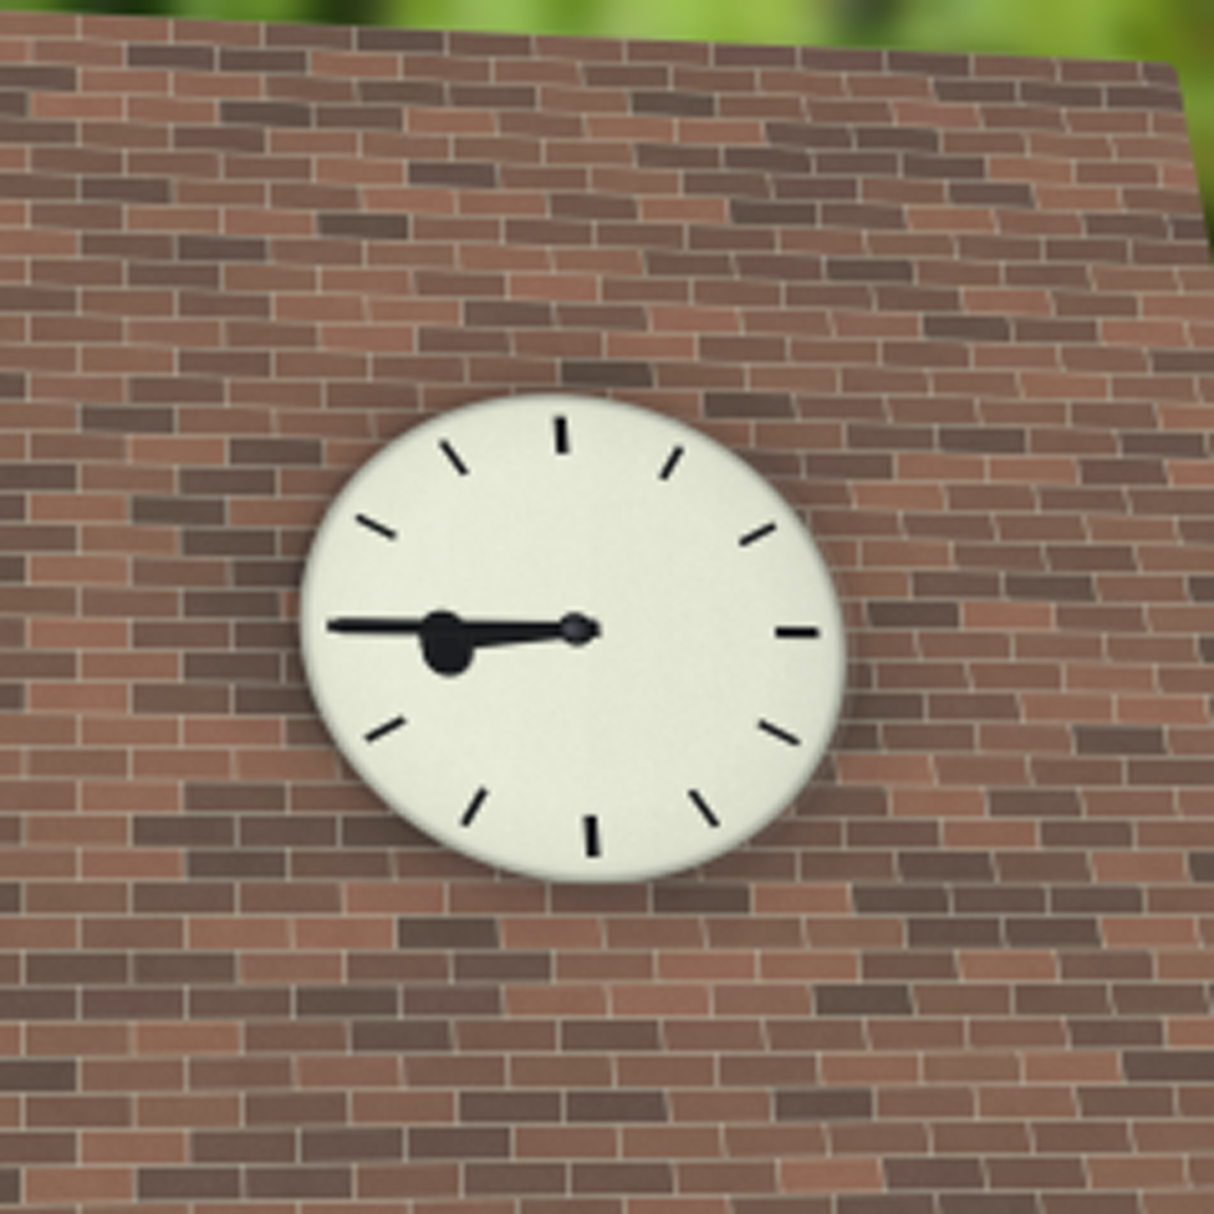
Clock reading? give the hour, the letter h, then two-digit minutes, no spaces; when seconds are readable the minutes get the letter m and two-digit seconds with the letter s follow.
8h45
